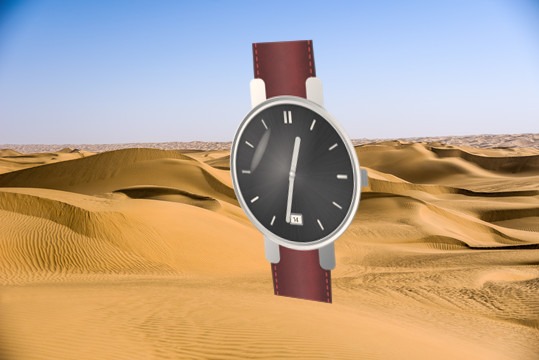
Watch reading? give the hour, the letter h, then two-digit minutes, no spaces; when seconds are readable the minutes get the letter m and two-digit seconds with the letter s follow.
12h32
